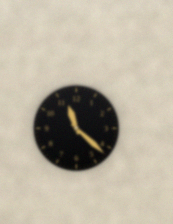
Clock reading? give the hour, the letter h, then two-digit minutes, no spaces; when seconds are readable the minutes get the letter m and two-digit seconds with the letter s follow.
11h22
